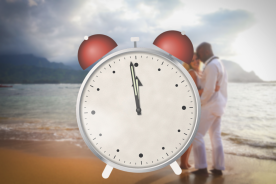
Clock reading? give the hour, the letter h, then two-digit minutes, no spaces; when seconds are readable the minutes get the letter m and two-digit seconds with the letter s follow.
11h59
